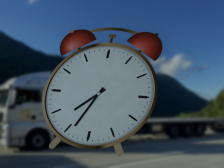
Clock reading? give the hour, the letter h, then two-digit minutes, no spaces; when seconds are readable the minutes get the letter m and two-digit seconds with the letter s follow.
7h34
